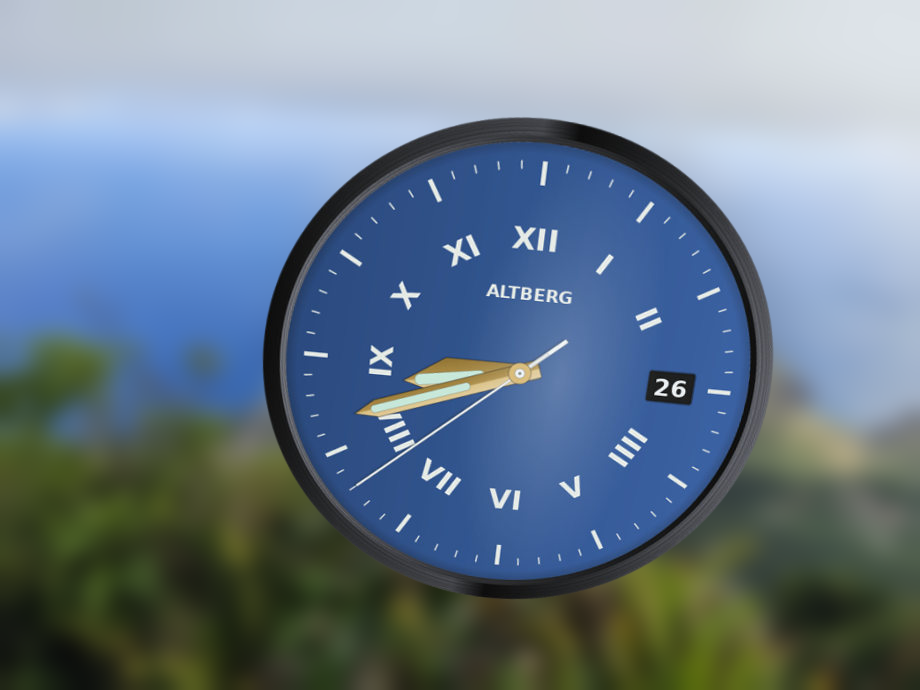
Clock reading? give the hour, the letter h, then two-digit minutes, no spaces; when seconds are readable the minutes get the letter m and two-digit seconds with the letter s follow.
8h41m38s
